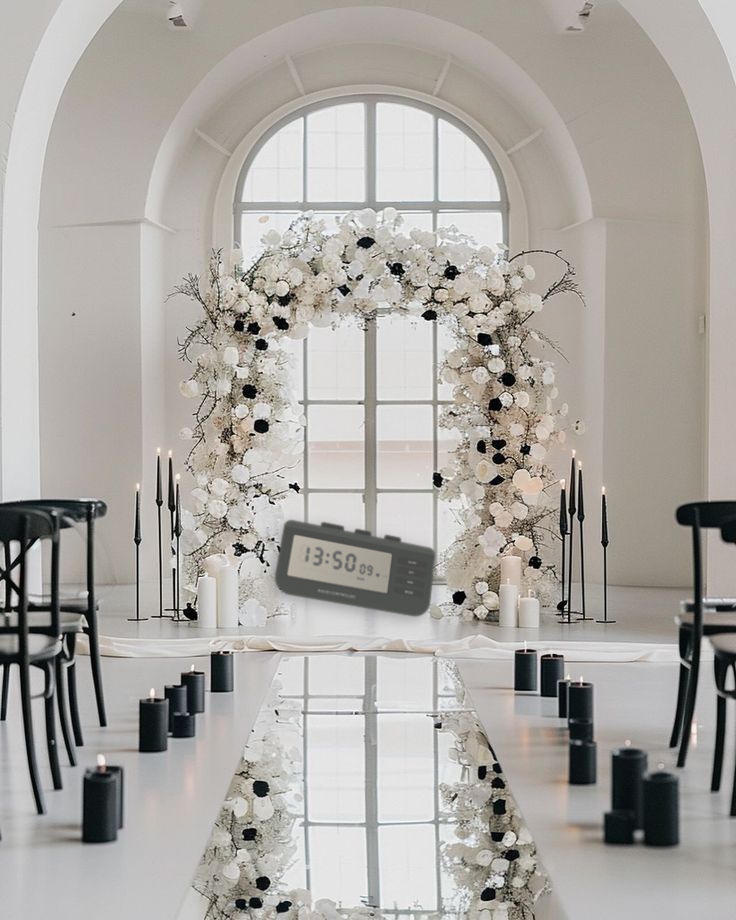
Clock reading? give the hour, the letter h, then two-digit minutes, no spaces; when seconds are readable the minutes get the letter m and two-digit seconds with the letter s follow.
13h50m09s
